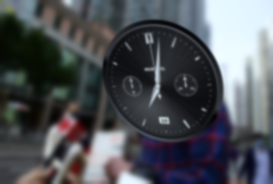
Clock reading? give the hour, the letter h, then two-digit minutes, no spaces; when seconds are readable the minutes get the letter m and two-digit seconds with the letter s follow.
7h02
